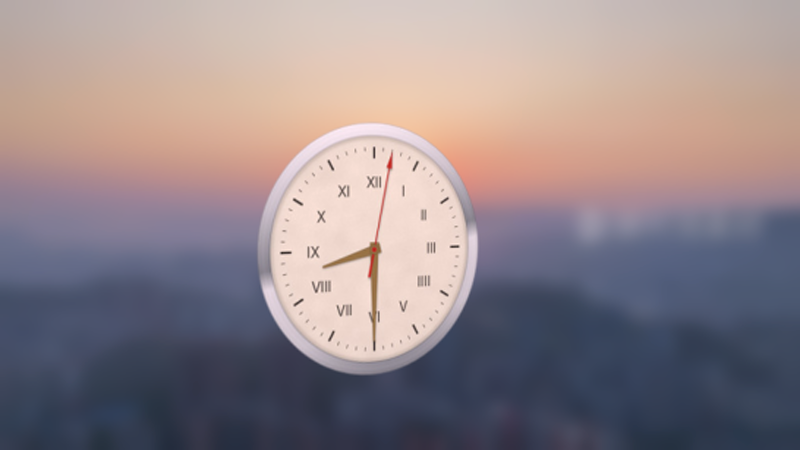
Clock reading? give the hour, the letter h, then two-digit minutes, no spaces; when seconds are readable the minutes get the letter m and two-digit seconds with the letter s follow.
8h30m02s
